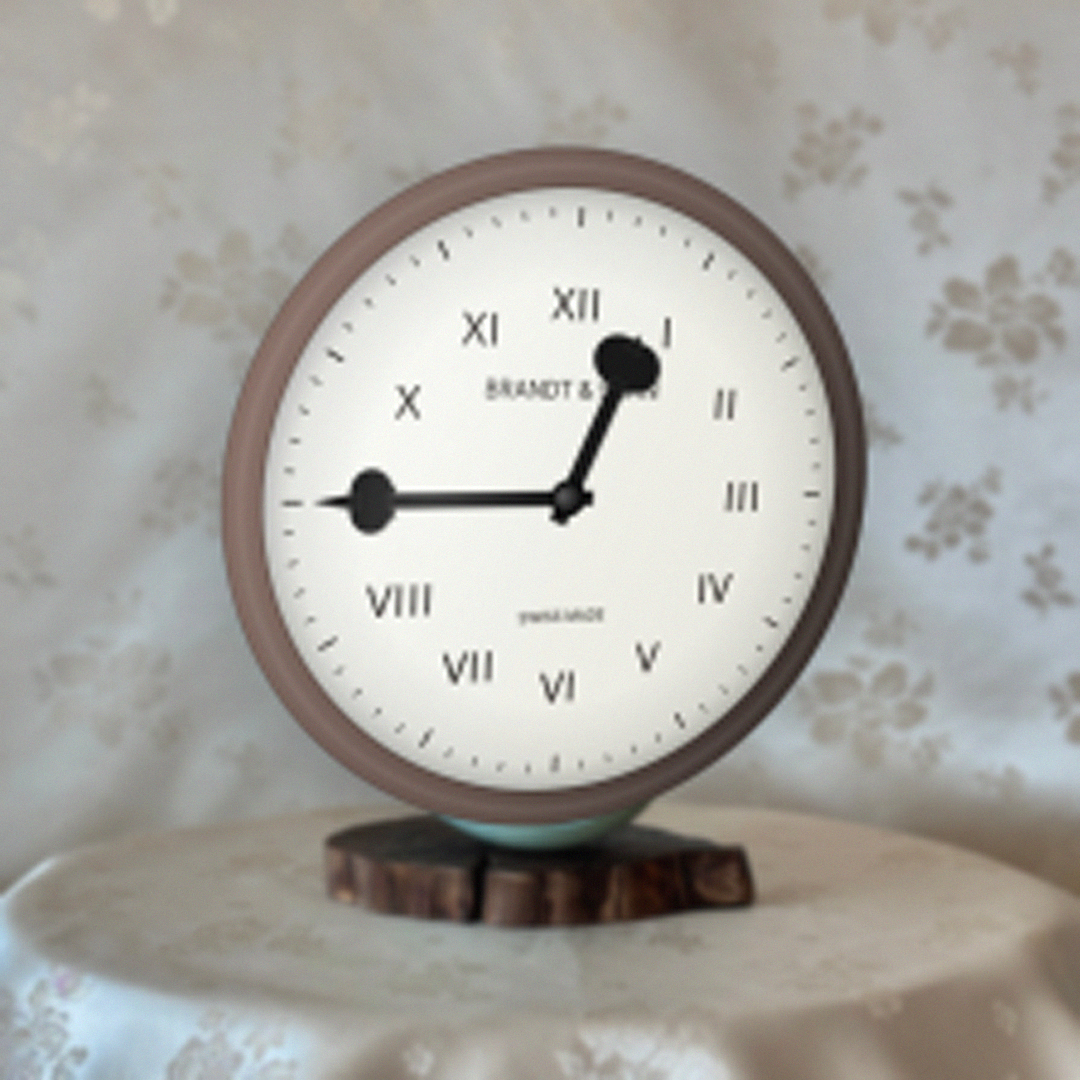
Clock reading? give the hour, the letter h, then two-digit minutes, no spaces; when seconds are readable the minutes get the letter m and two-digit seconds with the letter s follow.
12h45
